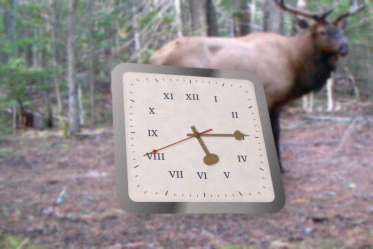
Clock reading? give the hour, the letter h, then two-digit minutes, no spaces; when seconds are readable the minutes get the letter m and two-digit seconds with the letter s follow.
5h14m41s
